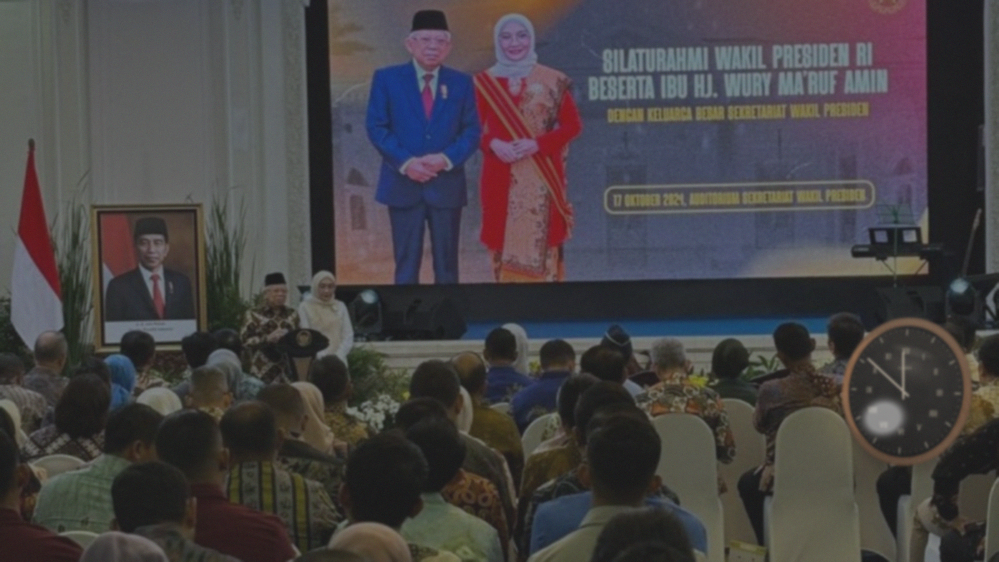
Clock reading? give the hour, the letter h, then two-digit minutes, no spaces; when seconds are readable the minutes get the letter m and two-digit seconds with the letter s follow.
11h51
